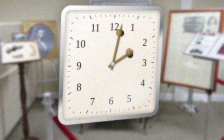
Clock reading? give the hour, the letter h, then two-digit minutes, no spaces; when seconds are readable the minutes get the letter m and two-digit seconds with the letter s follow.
2h02
